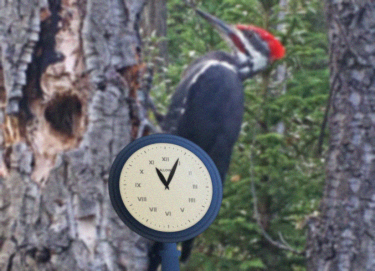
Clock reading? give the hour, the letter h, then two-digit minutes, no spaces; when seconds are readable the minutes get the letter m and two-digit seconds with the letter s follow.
11h04
